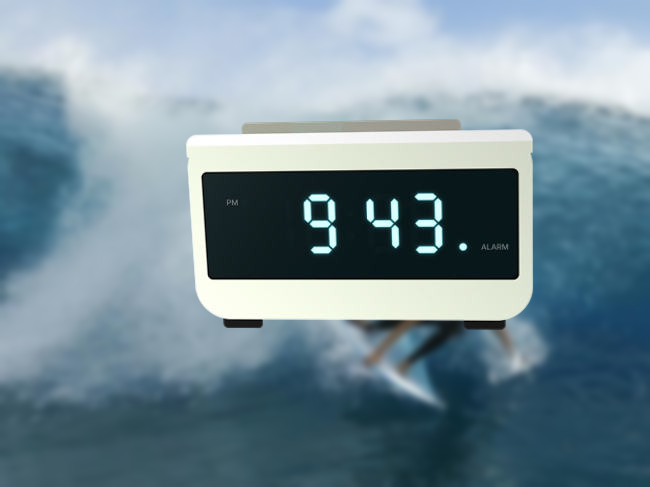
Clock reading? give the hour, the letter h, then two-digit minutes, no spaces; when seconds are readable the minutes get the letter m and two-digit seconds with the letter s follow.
9h43
